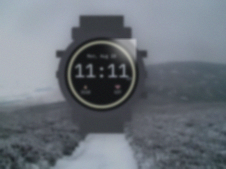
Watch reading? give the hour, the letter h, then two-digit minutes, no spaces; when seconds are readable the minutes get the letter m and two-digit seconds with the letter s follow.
11h11
